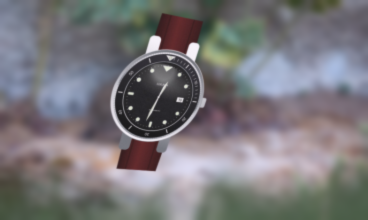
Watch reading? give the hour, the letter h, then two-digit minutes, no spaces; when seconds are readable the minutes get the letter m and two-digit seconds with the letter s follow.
12h32
